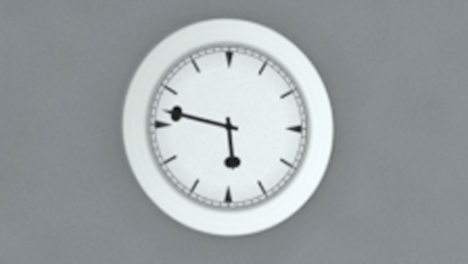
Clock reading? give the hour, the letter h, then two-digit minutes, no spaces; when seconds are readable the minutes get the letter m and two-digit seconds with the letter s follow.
5h47
